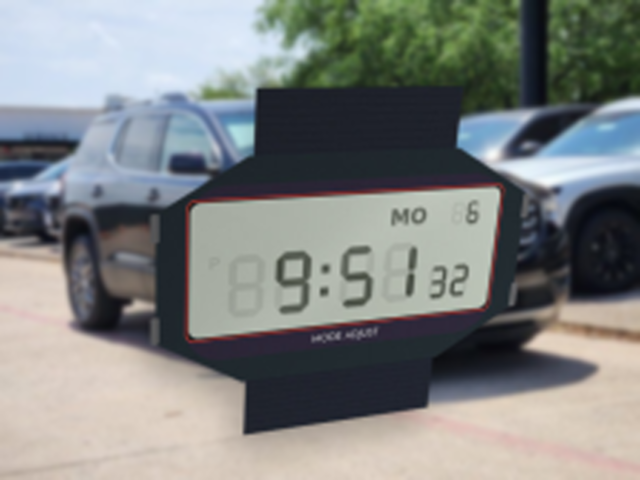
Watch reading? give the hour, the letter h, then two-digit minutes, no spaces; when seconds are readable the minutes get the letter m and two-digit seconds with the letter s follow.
9h51m32s
